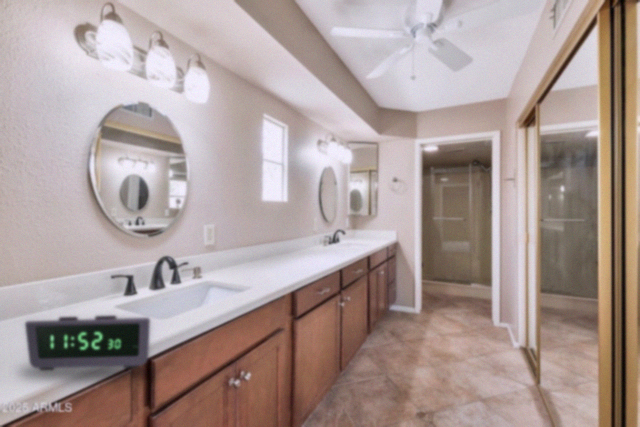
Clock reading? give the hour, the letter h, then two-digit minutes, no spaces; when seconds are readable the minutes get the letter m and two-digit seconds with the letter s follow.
11h52
